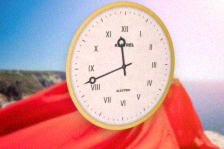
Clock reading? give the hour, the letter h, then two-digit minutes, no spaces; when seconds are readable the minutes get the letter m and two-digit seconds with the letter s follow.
11h42
